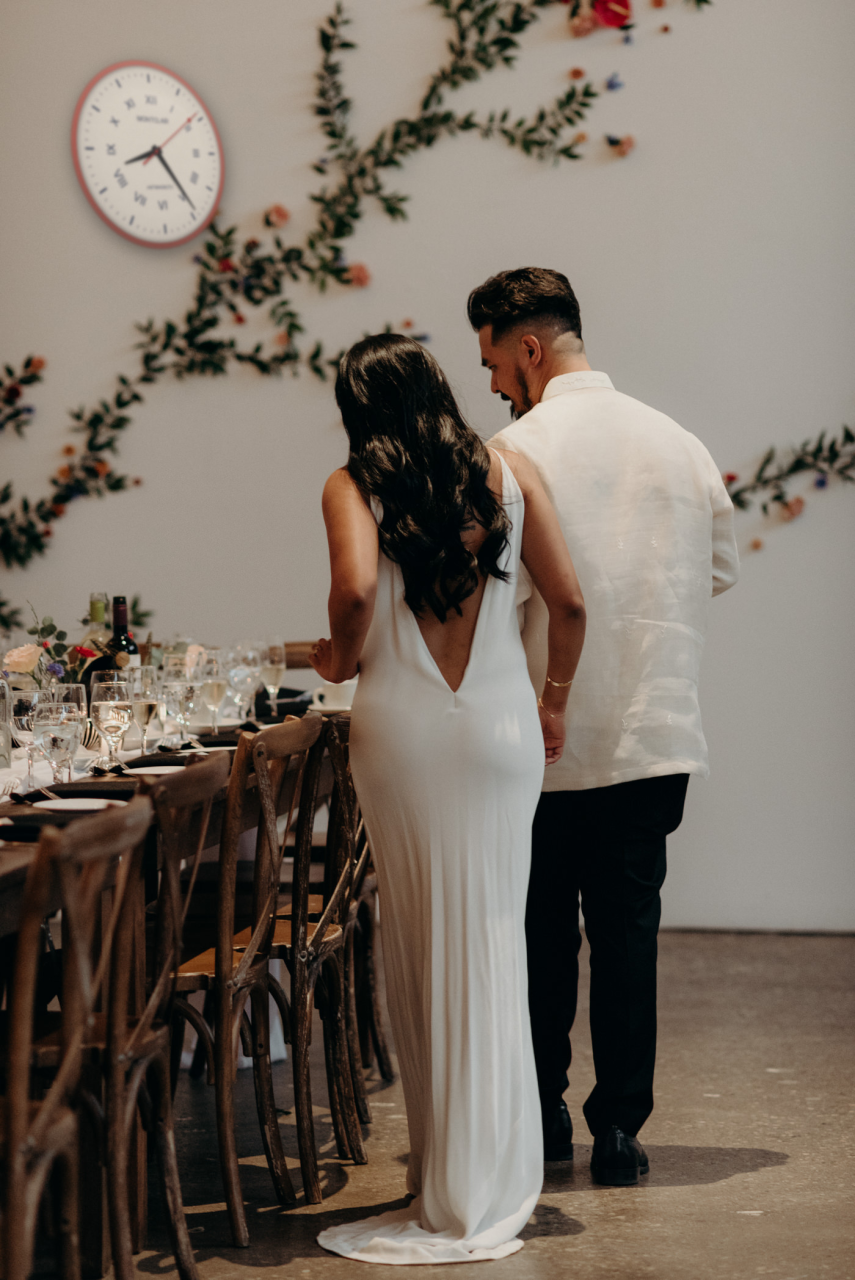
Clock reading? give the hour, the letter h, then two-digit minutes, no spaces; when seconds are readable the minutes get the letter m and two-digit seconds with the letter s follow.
8h24m09s
